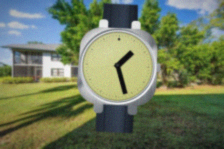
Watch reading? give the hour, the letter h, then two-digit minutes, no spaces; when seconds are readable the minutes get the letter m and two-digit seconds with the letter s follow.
1h27
